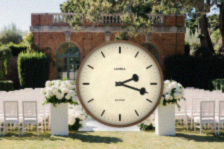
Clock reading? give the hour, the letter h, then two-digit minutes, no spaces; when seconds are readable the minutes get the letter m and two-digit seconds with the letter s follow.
2h18
